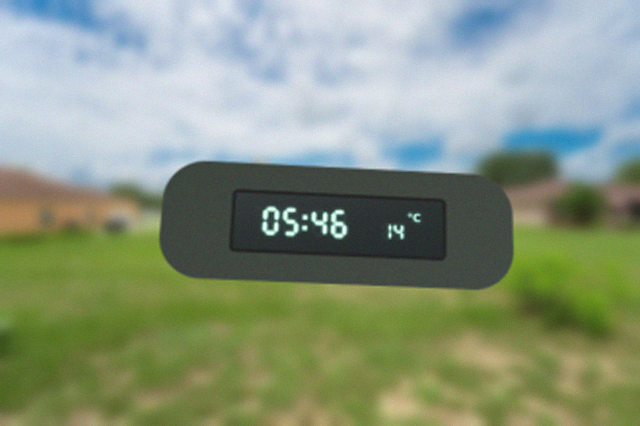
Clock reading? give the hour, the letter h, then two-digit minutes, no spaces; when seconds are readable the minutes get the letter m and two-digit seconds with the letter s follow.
5h46
